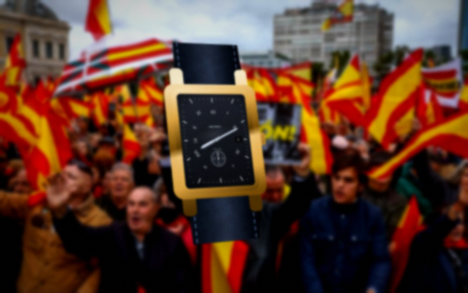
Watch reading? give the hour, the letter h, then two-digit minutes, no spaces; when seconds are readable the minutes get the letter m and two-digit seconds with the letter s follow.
8h11
